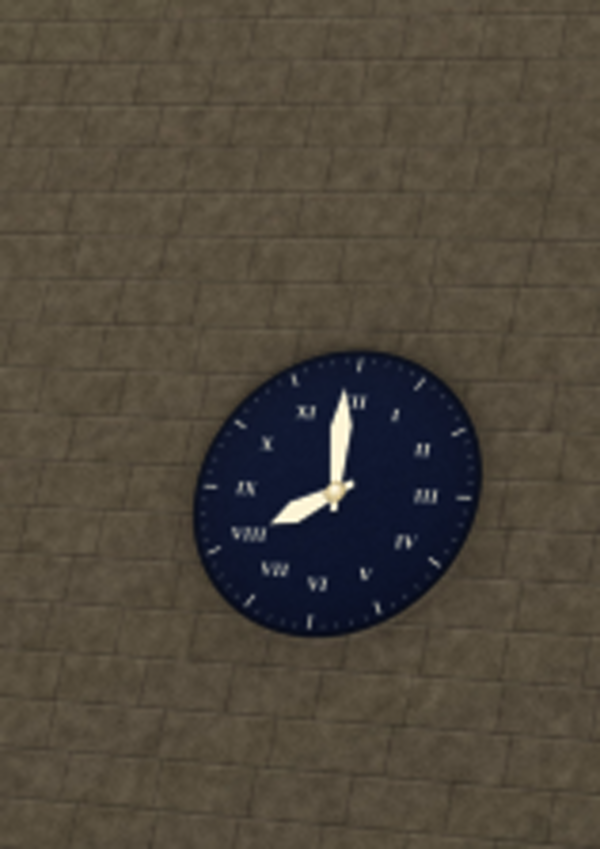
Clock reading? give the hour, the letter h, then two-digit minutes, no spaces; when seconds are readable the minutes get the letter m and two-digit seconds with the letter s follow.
7h59
